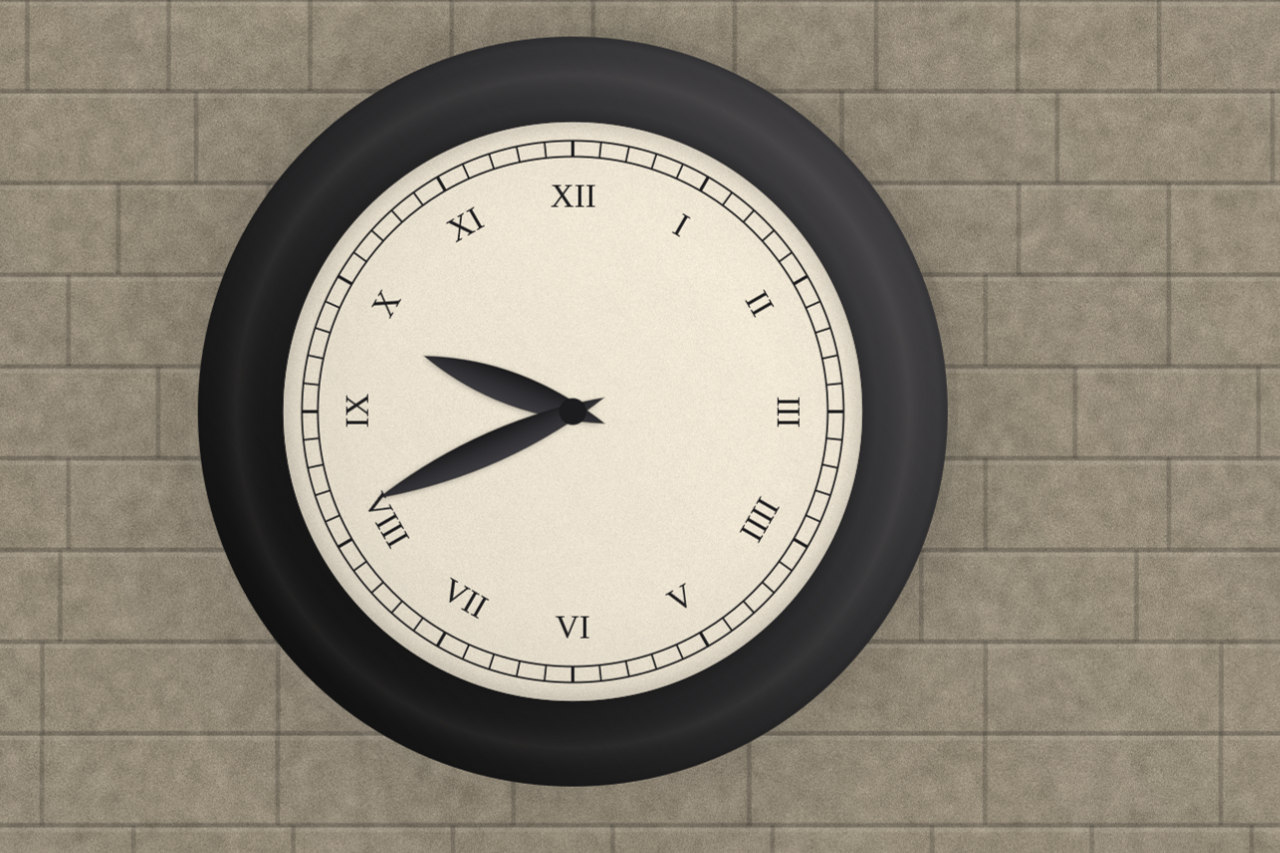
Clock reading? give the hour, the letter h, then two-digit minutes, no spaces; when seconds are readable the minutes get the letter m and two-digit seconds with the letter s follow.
9h41
